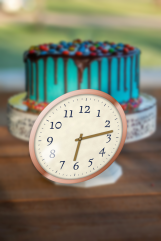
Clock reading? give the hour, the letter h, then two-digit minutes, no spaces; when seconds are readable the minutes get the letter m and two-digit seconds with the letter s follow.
6h13
